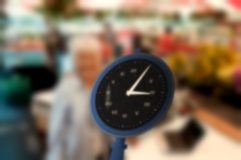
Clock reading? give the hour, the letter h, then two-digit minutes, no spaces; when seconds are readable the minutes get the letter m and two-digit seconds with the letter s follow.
3h05
